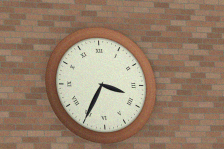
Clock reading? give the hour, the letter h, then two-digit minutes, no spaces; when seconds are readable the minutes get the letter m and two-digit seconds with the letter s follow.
3h35
